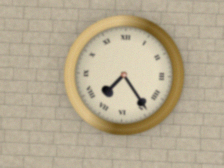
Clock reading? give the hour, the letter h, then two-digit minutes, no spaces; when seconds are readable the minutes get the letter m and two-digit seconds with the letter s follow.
7h24
